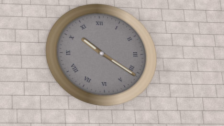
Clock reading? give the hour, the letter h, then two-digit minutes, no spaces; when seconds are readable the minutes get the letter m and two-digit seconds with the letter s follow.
10h21
